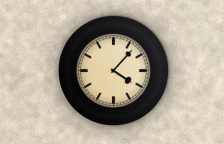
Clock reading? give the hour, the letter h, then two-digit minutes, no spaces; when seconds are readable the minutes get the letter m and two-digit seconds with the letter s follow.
4h07
